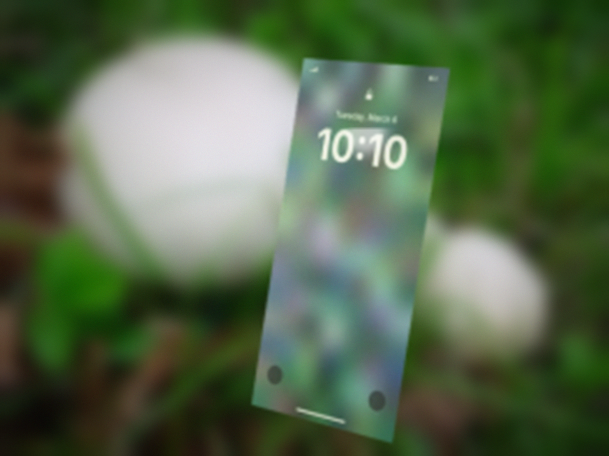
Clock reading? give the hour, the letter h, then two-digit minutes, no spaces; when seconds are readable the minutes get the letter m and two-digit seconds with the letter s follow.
10h10
